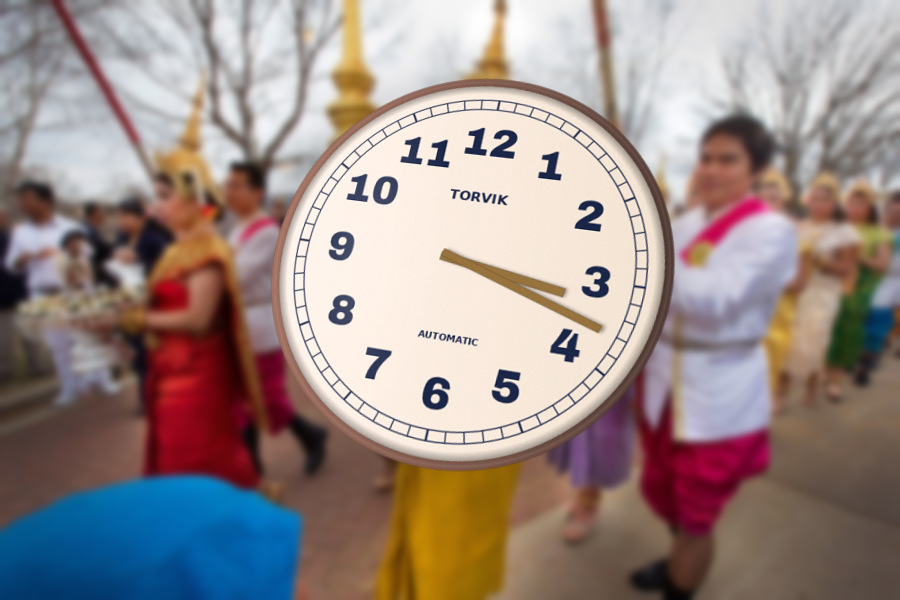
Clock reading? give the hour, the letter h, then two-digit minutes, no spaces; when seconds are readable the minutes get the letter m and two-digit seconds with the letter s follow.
3h18
